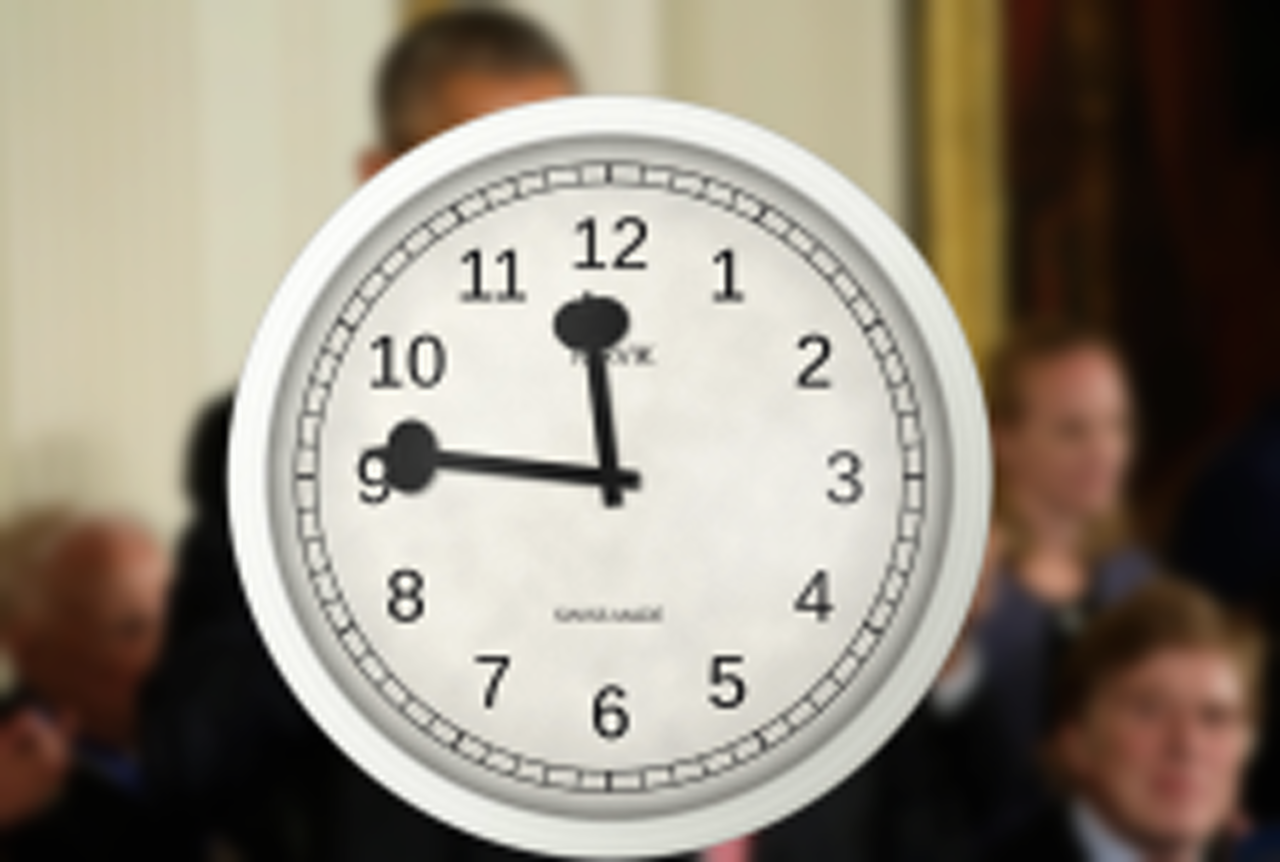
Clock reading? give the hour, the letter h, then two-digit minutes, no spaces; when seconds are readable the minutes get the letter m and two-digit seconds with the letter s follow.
11h46
